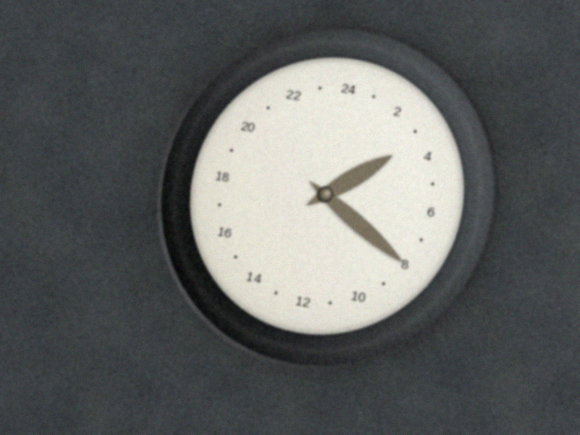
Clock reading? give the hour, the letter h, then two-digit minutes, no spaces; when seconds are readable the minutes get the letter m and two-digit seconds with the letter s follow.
3h20
